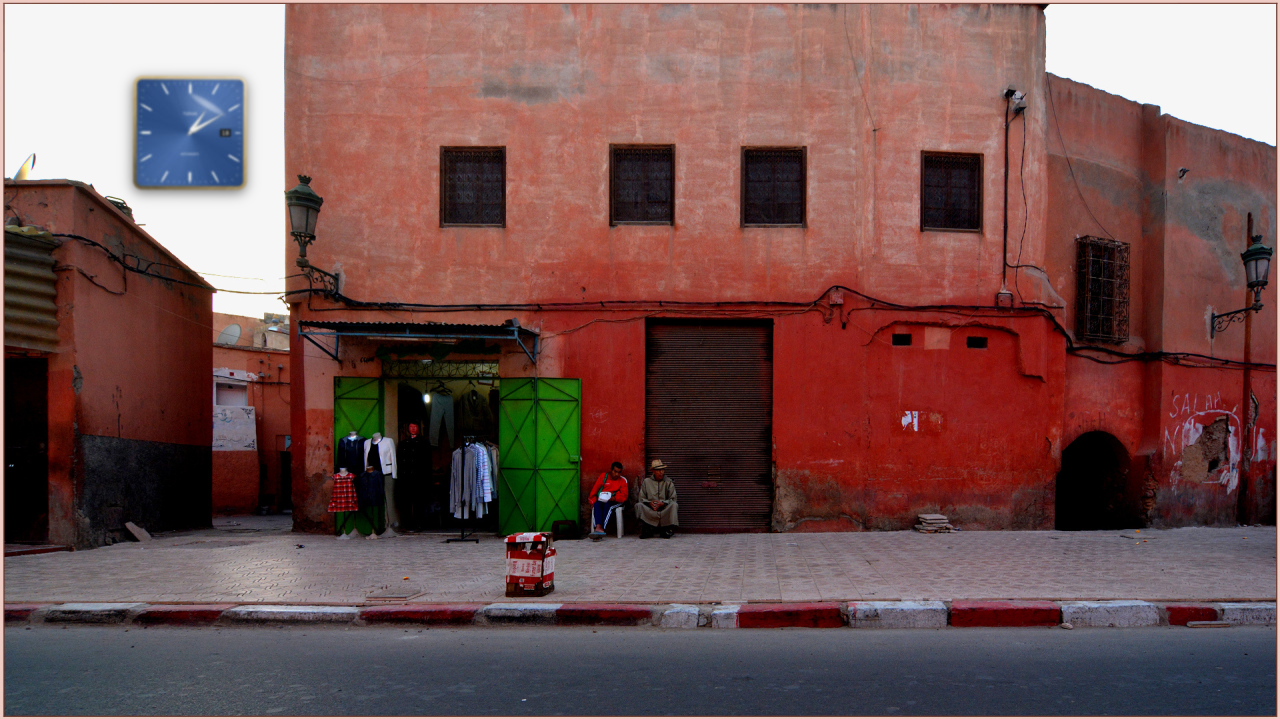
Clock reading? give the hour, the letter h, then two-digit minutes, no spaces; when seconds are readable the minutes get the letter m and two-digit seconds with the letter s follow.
1h10
